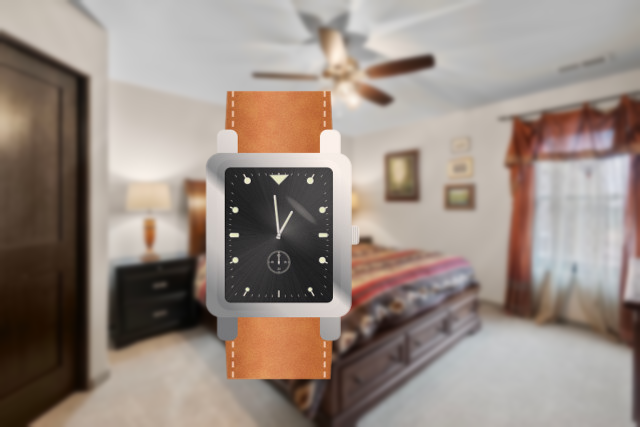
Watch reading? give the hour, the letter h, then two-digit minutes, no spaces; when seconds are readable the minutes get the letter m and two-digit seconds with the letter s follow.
12h59
